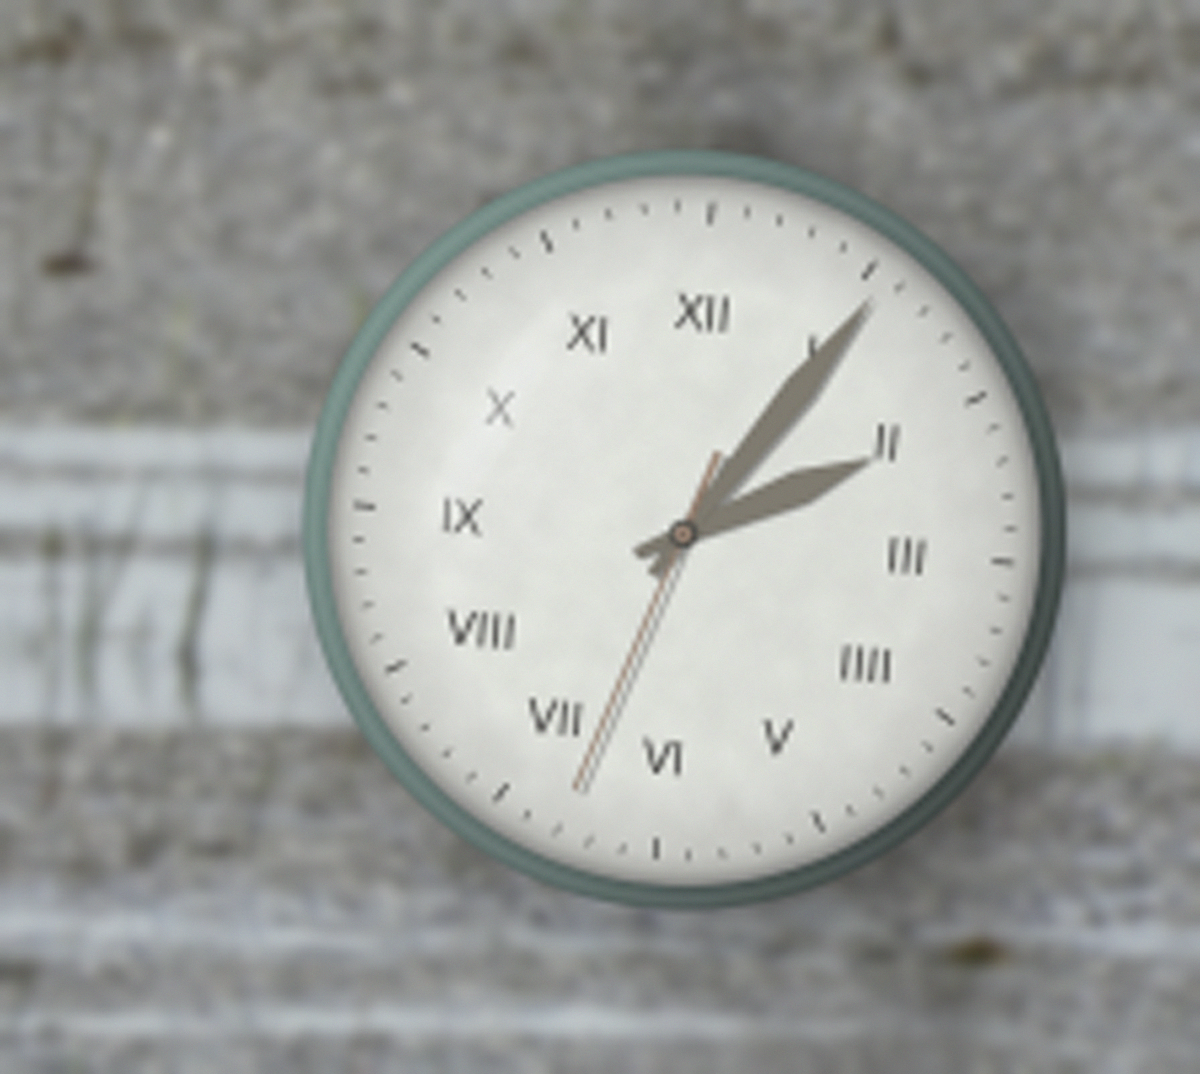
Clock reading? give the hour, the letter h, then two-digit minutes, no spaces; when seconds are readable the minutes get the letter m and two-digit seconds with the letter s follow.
2h05m33s
